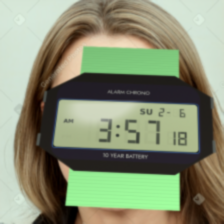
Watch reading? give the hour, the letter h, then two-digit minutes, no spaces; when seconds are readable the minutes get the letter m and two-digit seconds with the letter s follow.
3h57m18s
